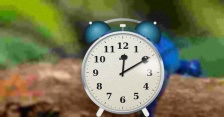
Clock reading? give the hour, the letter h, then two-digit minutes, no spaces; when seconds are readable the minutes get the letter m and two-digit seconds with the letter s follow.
12h10
